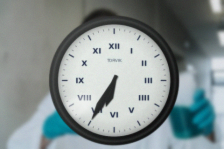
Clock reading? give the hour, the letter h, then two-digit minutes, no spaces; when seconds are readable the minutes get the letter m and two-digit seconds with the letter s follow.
6h35
